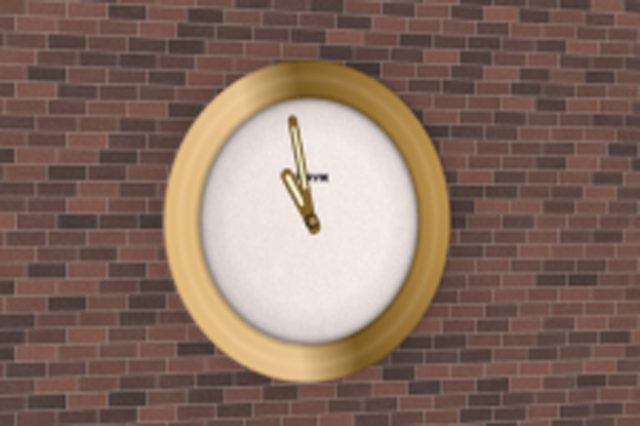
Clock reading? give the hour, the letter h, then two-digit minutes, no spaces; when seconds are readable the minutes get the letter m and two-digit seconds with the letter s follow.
10h58
